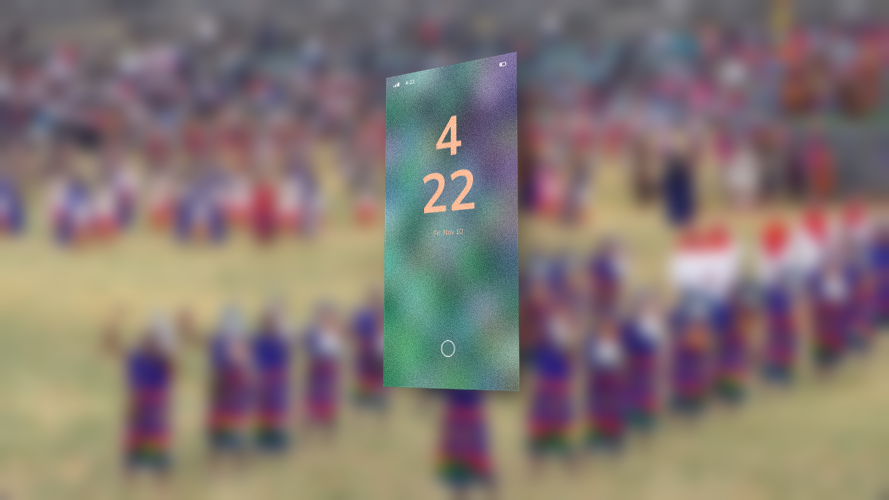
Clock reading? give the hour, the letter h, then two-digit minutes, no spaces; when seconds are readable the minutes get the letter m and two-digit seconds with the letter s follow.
4h22
